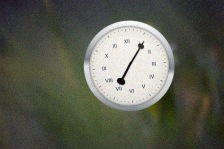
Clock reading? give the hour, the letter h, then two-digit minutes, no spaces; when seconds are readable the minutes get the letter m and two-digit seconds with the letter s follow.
7h06
